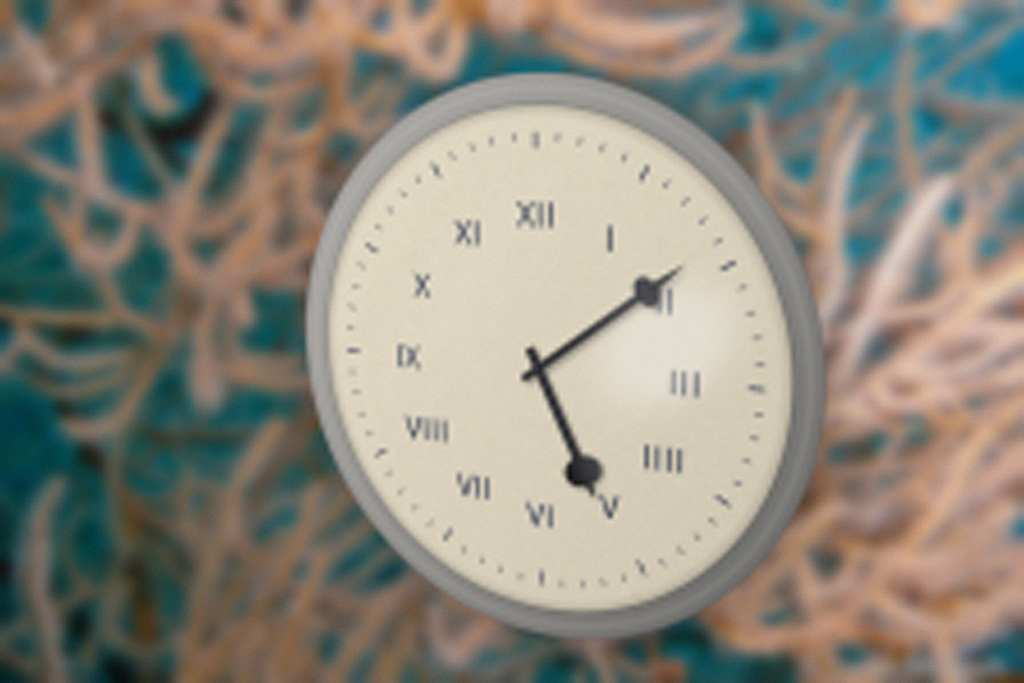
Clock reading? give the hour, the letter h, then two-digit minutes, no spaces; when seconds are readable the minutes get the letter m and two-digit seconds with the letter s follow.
5h09
